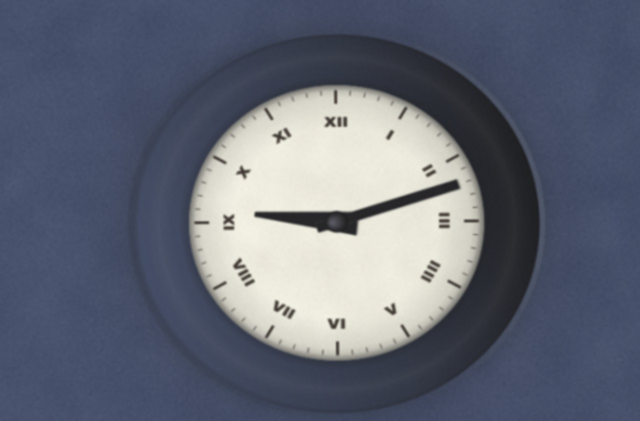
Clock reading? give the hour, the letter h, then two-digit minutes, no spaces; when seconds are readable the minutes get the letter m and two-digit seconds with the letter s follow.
9h12
